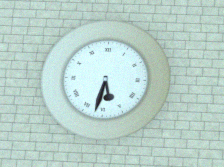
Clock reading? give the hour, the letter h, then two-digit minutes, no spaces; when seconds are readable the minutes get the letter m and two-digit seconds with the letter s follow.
5h32
